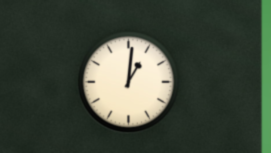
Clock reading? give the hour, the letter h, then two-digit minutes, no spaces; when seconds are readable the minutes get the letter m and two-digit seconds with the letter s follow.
1h01
